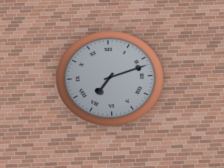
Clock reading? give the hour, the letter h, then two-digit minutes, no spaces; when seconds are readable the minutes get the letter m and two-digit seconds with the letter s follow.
7h12
